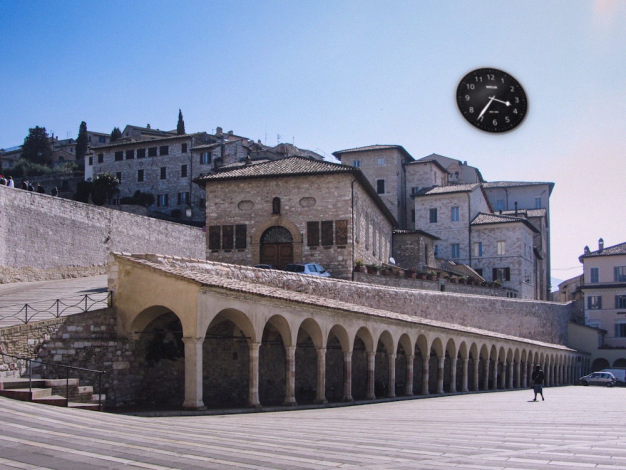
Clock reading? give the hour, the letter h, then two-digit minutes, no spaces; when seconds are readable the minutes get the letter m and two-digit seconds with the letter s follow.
3h36
